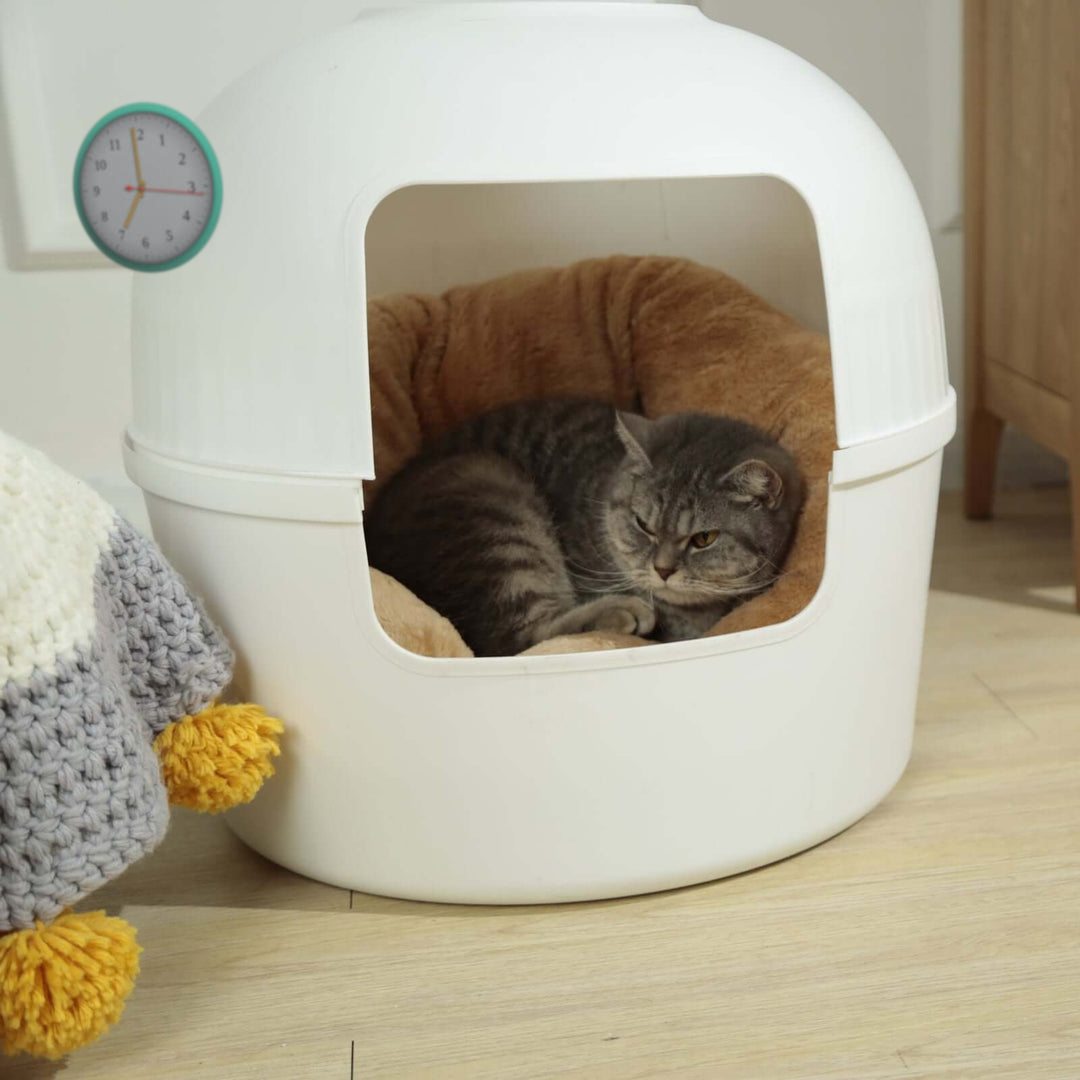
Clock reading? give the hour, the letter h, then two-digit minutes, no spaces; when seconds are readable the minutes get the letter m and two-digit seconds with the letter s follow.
6h59m16s
